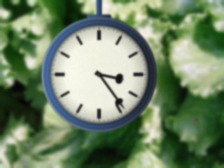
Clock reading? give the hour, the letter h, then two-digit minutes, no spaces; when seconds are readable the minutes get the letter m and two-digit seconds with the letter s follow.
3h24
